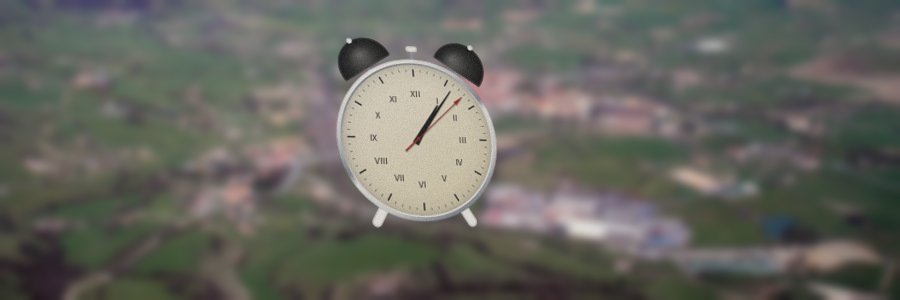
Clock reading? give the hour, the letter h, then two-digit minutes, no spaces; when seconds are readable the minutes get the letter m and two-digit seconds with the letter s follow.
1h06m08s
